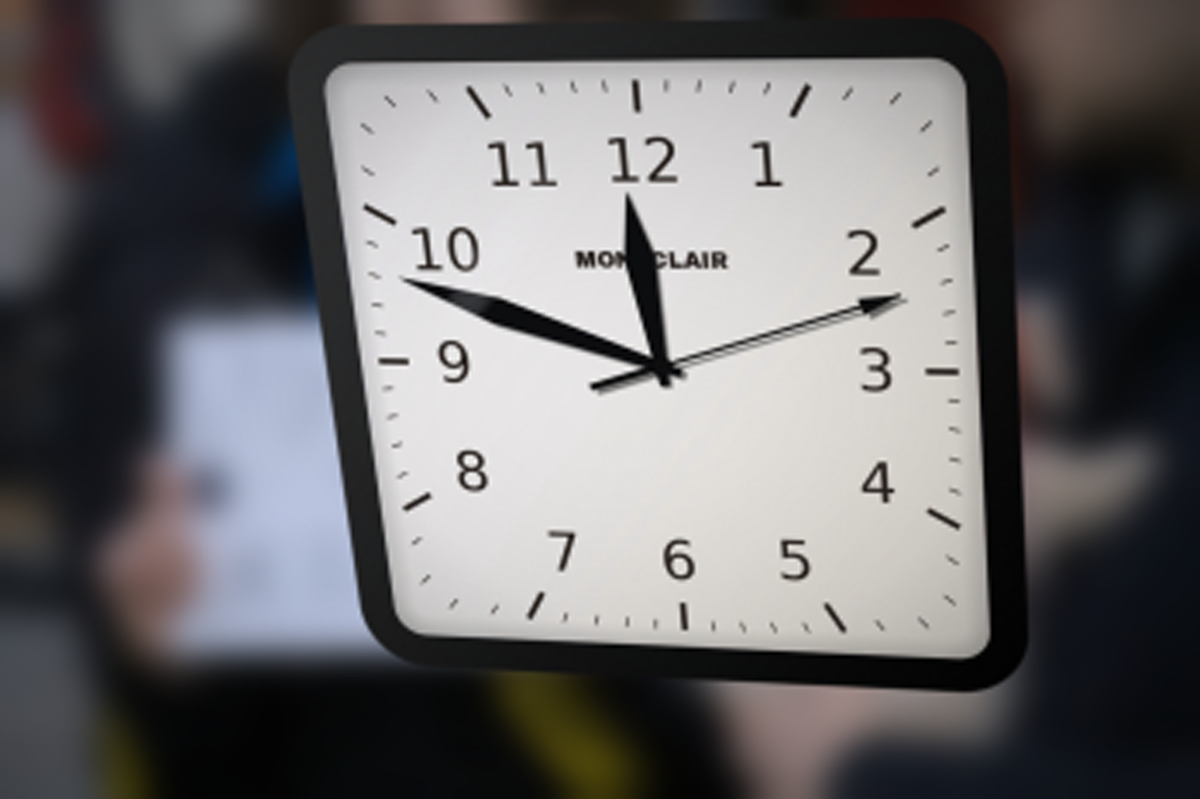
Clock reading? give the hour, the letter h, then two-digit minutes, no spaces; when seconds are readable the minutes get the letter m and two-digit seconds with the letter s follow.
11h48m12s
